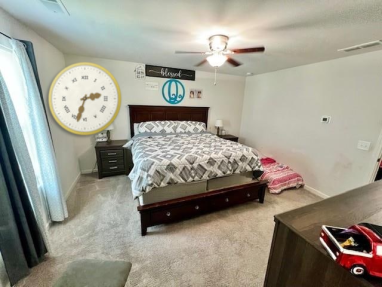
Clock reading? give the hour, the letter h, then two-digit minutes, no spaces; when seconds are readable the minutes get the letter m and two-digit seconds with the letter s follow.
2h33
